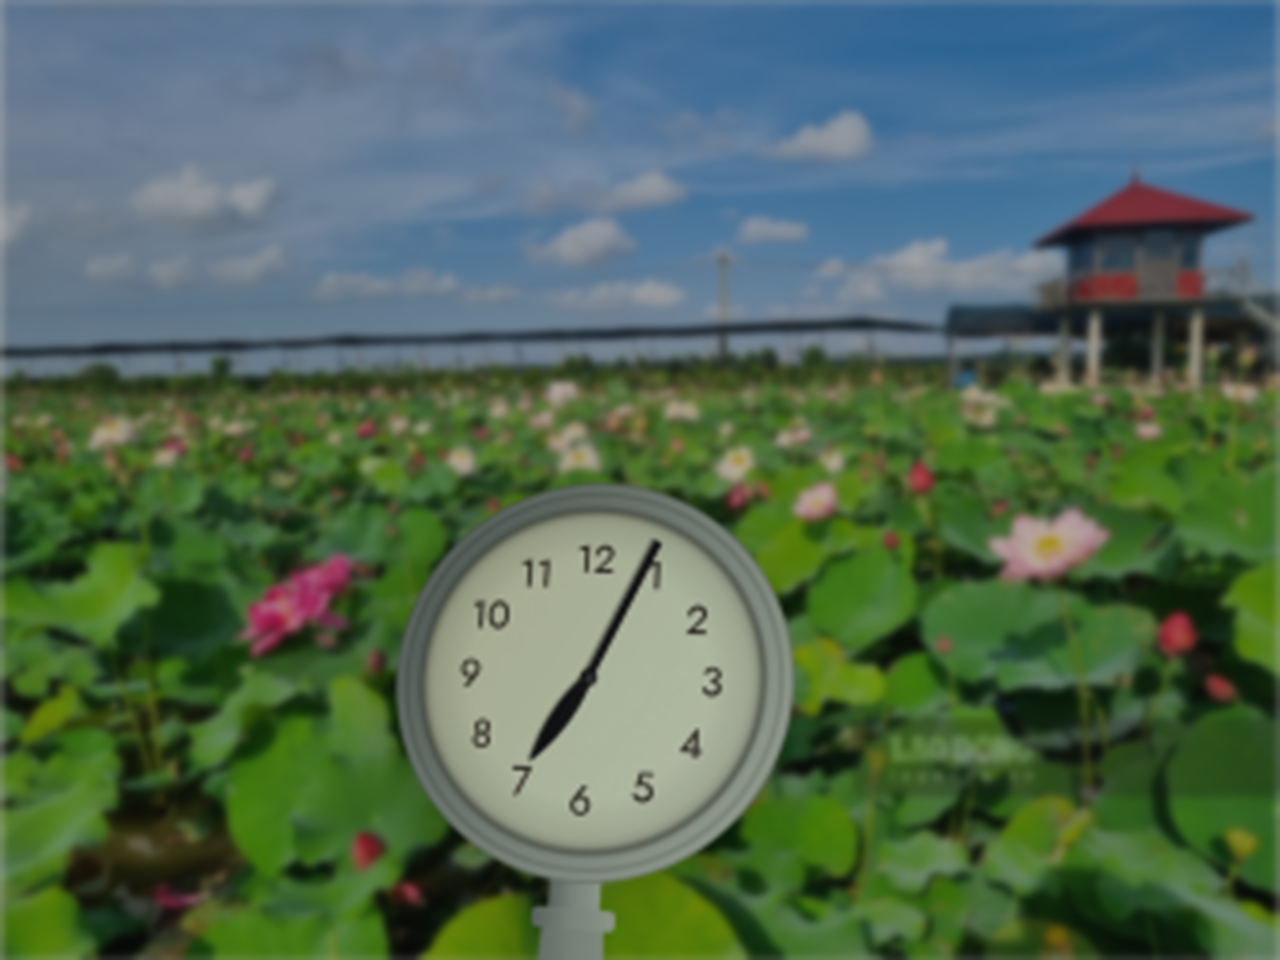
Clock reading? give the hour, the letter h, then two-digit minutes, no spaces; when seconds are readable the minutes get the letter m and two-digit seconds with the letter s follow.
7h04
